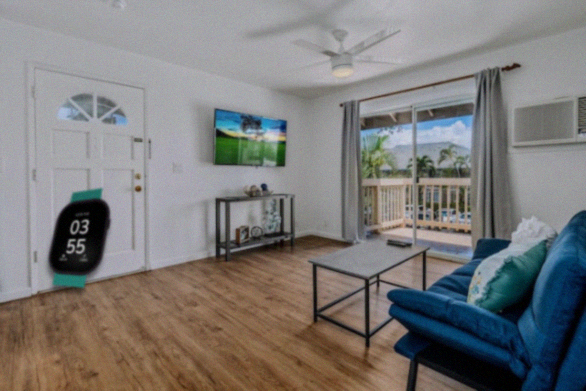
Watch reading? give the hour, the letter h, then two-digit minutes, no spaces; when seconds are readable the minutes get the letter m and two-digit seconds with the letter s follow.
3h55
